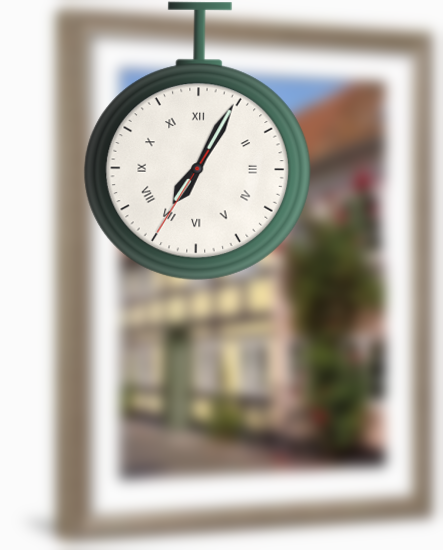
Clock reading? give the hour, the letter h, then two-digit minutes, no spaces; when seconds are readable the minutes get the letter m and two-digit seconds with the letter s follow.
7h04m35s
